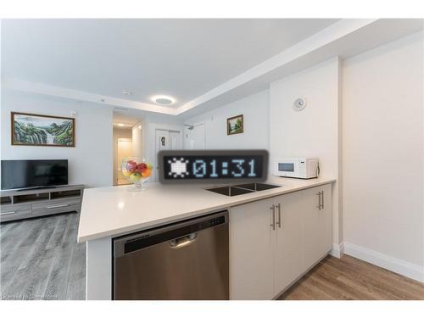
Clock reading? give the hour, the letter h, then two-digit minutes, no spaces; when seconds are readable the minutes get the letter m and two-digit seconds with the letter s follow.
1h31
